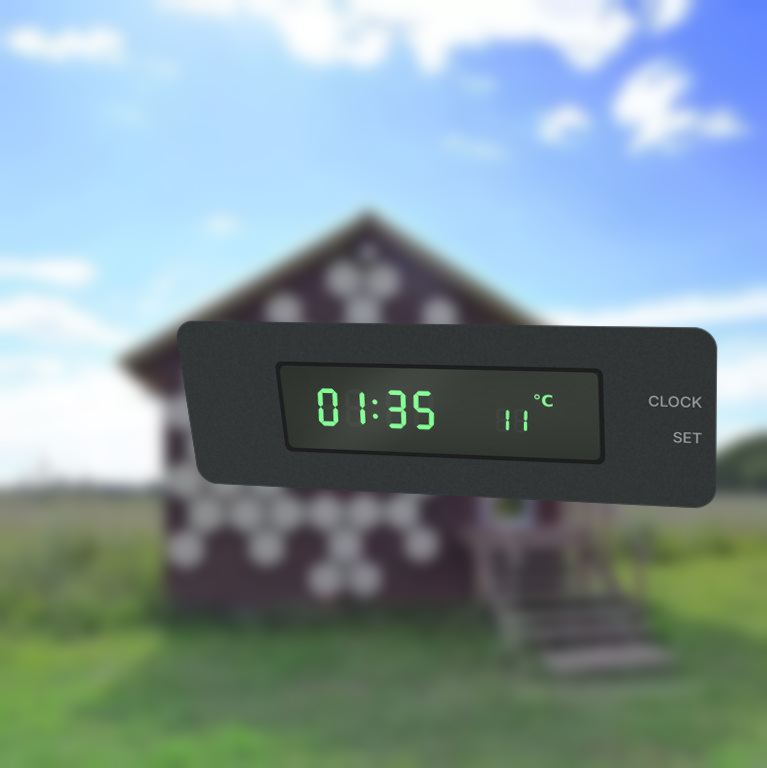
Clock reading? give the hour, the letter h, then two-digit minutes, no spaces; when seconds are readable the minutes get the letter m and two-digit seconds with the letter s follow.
1h35
